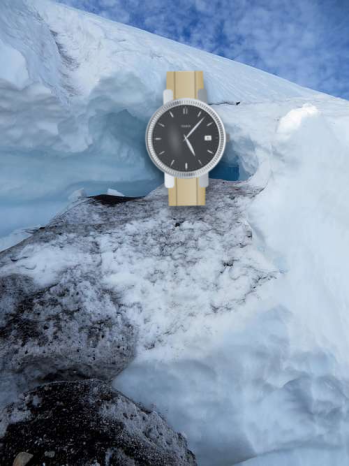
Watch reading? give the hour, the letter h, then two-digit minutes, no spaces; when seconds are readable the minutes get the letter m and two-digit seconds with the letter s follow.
5h07
